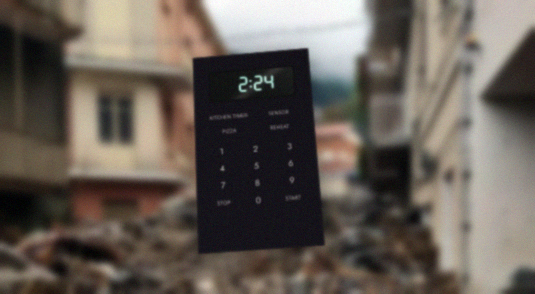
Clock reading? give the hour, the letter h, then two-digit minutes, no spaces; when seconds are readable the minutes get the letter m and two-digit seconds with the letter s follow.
2h24
